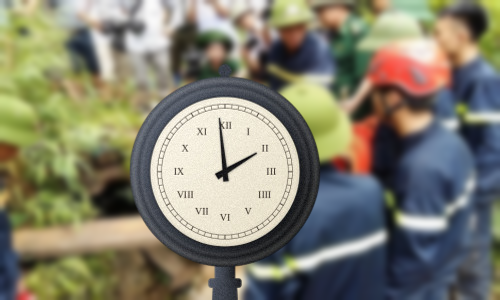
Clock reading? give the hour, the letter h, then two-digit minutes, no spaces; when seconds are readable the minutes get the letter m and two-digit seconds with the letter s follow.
1h59
